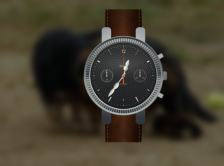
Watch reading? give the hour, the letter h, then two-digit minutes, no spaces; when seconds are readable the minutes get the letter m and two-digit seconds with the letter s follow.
12h36
